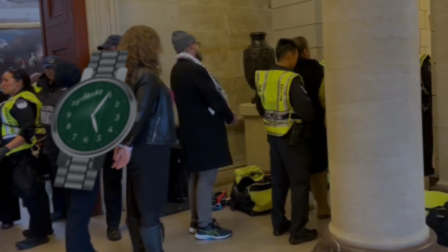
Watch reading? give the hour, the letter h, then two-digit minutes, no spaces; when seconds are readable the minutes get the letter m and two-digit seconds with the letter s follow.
5h04
